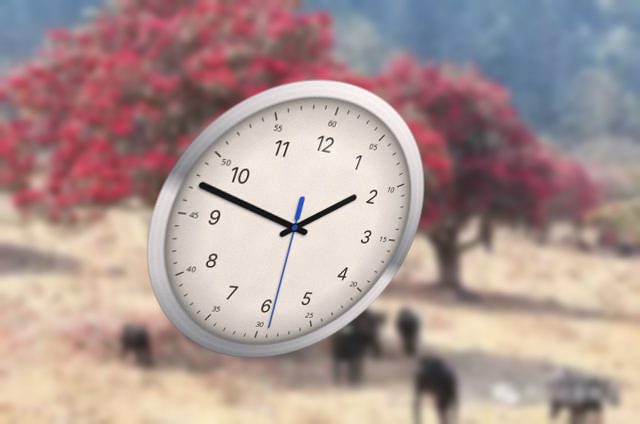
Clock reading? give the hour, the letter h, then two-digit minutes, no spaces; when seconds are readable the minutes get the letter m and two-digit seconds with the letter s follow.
1h47m29s
